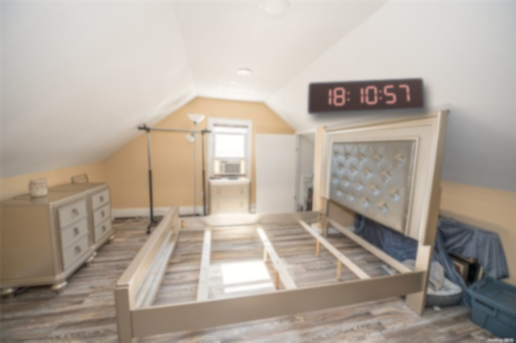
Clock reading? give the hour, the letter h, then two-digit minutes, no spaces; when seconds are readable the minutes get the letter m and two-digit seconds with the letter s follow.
18h10m57s
